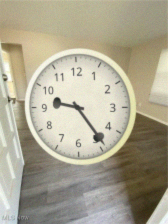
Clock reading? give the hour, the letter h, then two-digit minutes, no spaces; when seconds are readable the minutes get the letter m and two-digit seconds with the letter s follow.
9h24
